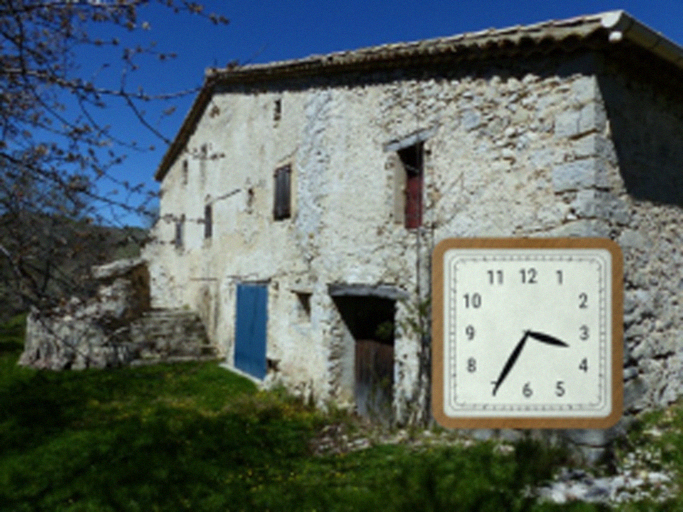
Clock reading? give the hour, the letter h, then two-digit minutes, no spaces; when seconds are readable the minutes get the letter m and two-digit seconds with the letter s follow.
3h35
